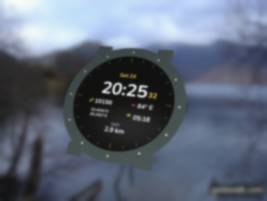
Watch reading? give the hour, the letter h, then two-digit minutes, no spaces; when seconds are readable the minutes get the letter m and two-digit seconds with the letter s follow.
20h25
